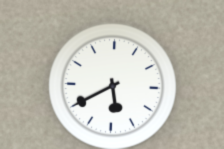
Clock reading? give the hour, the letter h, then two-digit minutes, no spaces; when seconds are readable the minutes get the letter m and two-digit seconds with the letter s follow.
5h40
